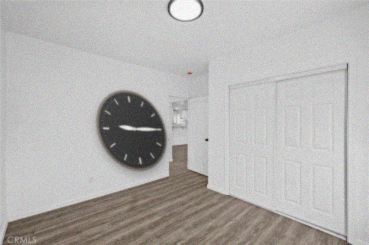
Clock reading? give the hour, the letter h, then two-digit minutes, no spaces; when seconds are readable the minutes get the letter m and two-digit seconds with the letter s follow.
9h15
